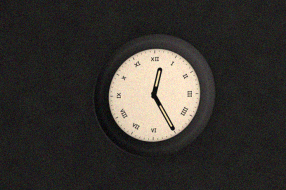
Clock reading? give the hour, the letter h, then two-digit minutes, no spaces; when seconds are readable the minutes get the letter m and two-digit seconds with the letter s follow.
12h25
